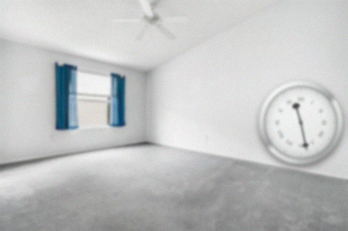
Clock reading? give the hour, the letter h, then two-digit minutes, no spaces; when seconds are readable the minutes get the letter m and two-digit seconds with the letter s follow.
11h28
